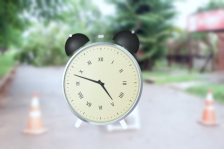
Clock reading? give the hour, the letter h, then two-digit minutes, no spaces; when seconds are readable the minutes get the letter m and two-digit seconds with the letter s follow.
4h48
